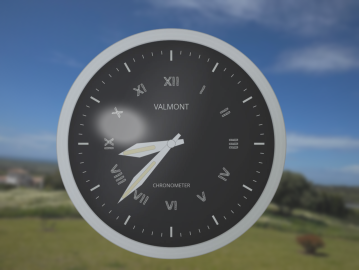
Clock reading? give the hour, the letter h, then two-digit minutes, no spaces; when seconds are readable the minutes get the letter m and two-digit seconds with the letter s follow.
8h37
